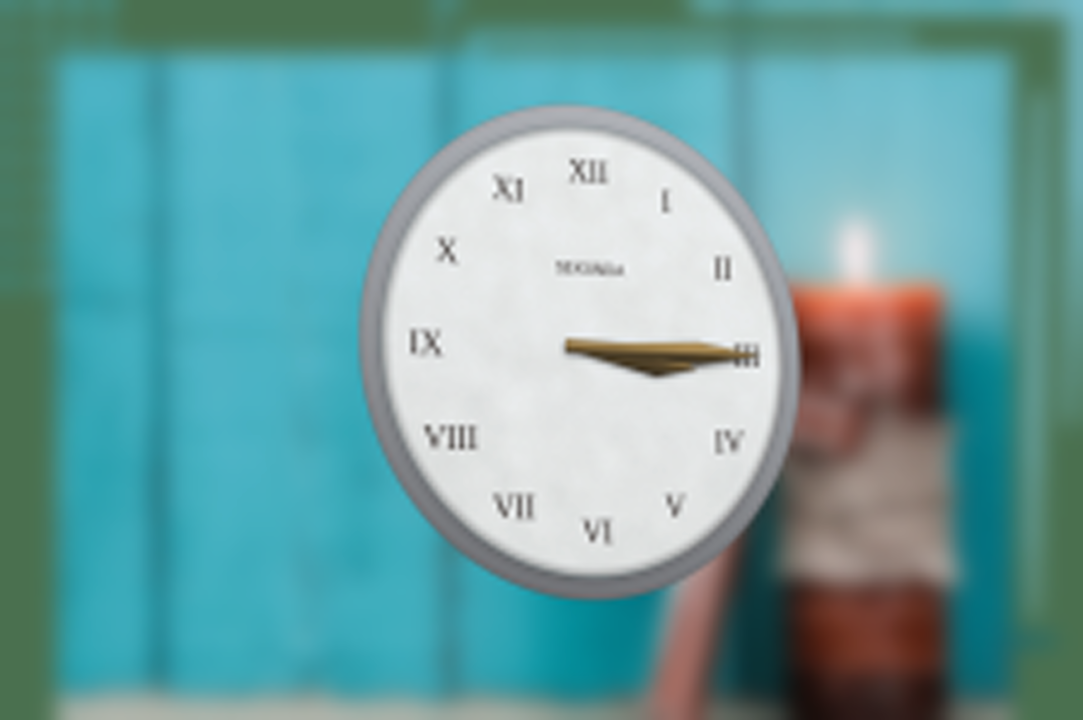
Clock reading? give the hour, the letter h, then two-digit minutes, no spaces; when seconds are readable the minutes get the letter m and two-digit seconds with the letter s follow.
3h15
